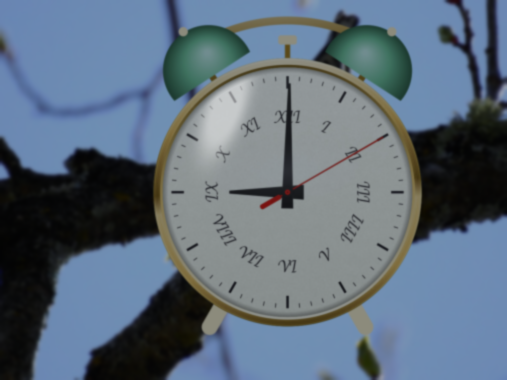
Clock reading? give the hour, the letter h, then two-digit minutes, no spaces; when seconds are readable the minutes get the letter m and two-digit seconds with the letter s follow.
9h00m10s
